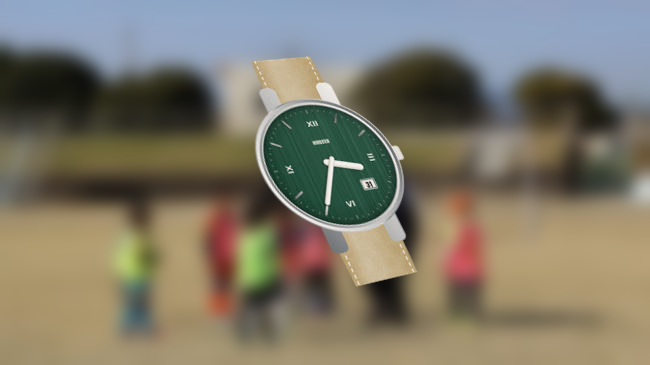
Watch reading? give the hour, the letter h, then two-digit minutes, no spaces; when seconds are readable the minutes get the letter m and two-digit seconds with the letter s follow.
3h35
